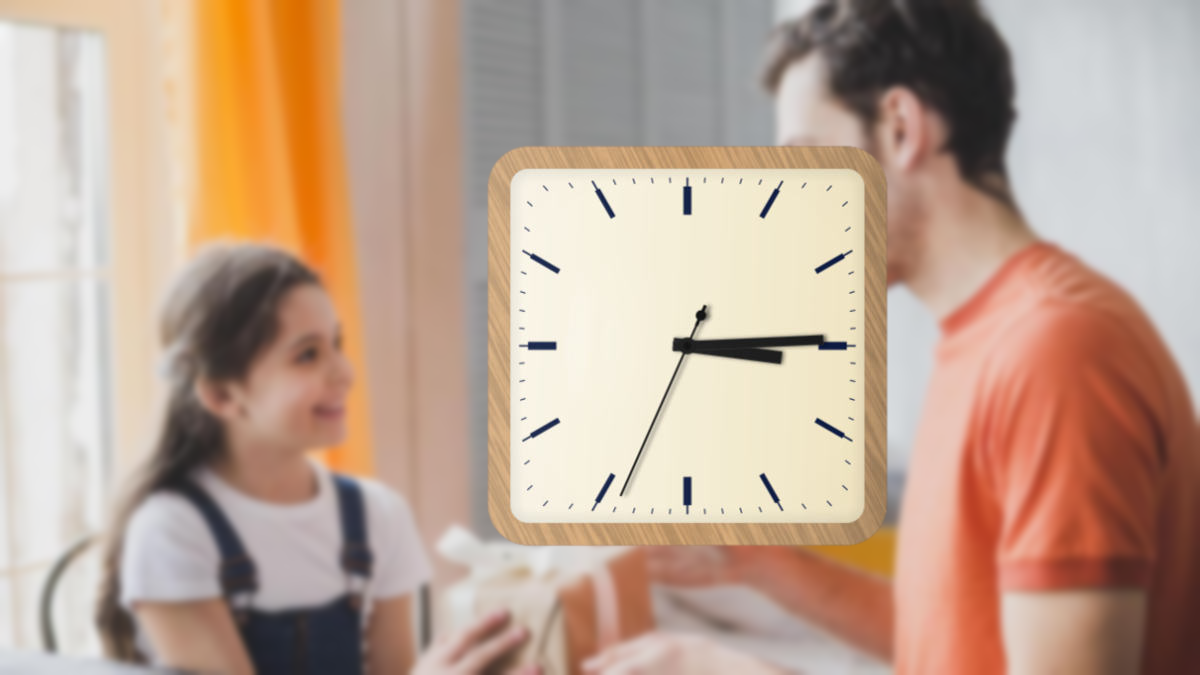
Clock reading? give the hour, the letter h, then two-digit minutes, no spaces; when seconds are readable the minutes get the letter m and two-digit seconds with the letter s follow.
3h14m34s
